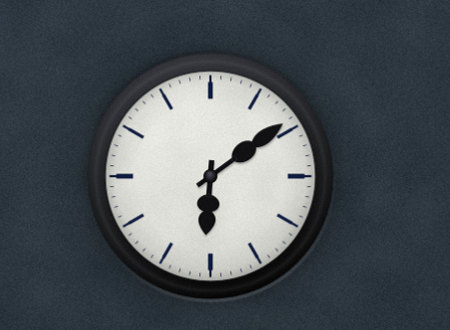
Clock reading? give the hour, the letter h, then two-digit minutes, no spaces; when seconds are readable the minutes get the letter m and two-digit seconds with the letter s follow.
6h09
